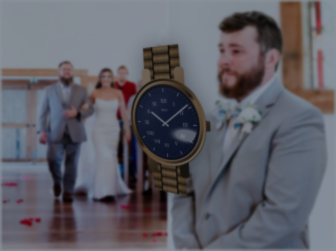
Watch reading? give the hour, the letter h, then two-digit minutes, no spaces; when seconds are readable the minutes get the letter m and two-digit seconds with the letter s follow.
10h09
